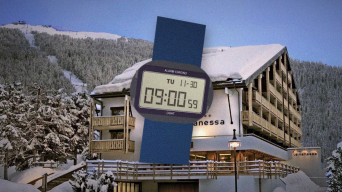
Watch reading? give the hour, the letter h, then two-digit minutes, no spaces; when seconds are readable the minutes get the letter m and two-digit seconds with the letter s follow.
9h00m59s
